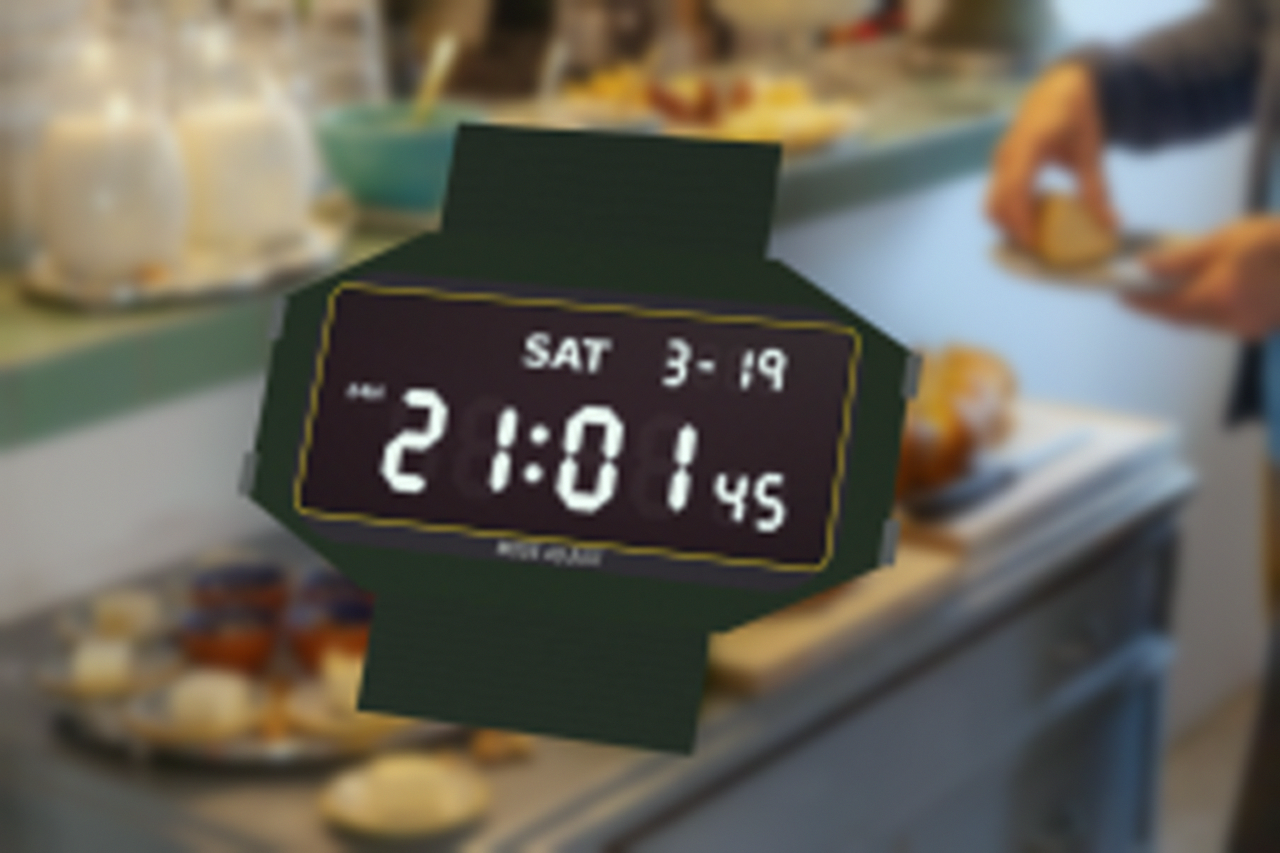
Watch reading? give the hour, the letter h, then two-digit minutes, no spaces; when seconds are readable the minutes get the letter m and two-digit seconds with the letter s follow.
21h01m45s
